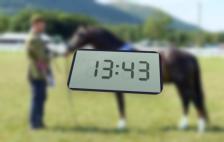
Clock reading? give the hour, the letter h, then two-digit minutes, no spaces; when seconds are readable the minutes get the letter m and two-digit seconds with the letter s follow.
13h43
